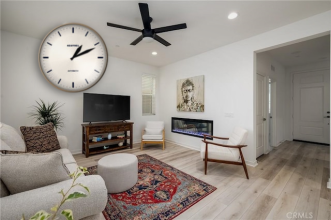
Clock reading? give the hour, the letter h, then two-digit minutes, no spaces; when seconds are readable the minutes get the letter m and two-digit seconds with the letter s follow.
1h11
